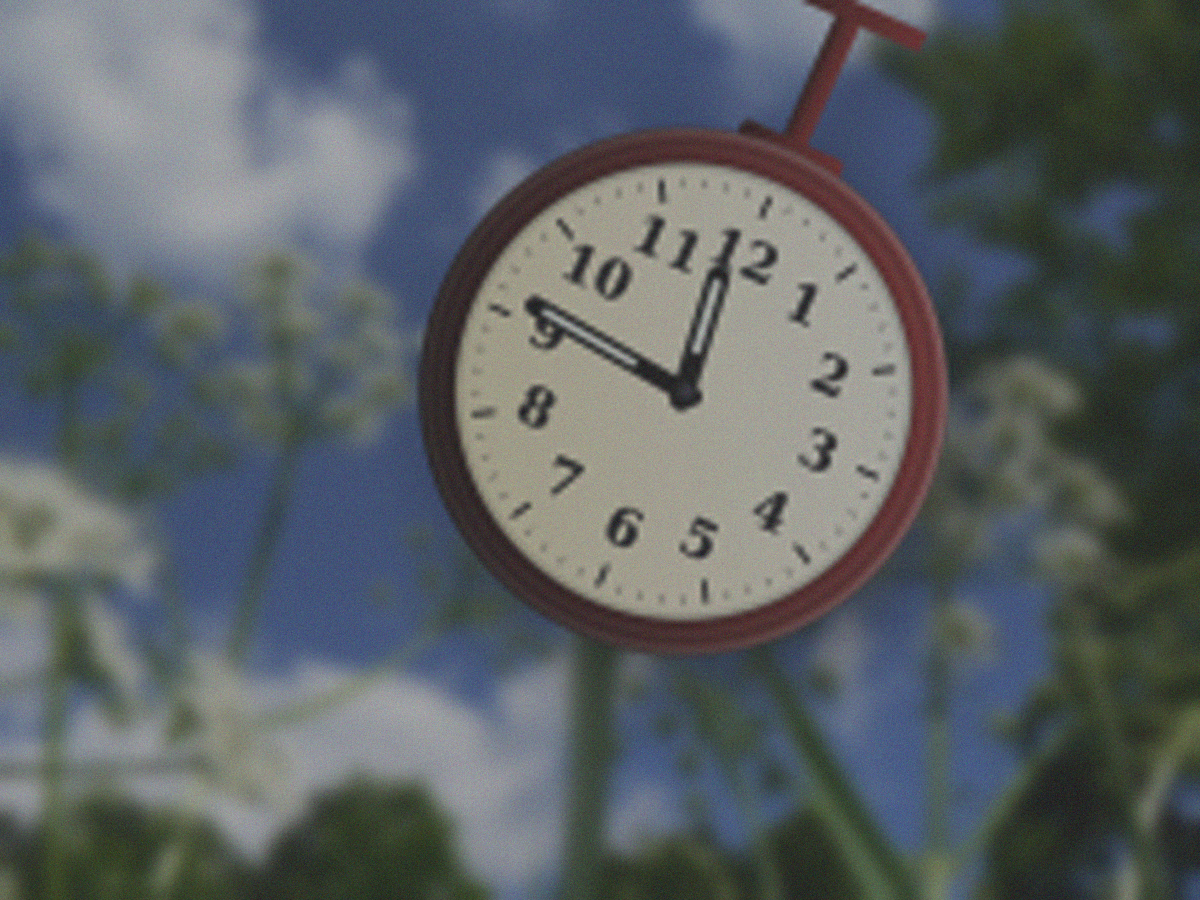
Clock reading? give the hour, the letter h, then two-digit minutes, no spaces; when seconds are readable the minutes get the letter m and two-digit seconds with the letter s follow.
11h46
